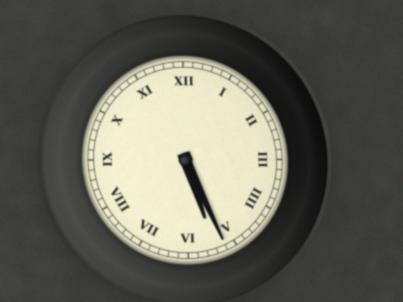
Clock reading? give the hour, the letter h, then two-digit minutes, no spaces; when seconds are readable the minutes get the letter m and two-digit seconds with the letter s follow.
5h26
